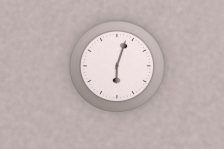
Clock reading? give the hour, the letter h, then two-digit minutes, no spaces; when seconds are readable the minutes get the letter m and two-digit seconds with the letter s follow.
6h03
